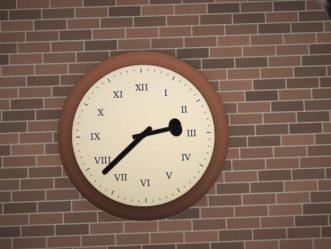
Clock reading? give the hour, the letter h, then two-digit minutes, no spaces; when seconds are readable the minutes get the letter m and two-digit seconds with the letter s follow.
2h38
